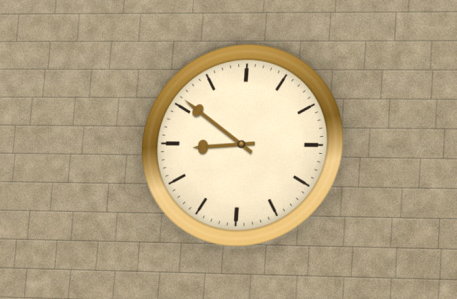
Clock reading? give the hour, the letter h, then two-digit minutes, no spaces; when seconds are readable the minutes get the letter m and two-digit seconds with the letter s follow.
8h51
